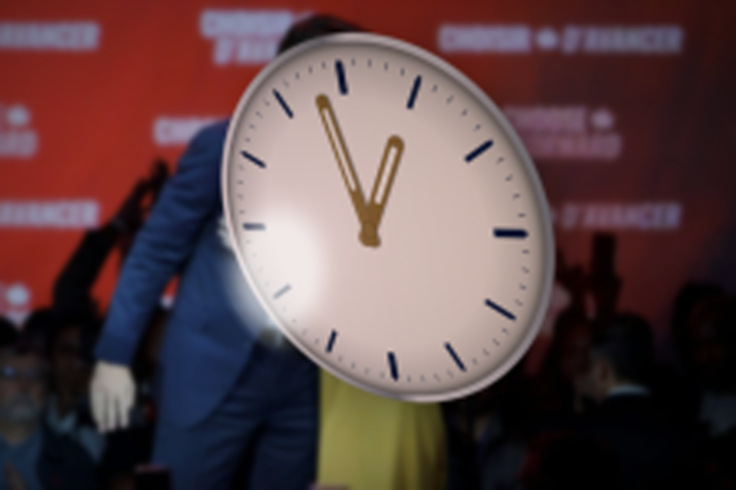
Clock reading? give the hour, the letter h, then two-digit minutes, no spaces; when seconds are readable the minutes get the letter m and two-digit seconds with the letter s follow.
12h58
